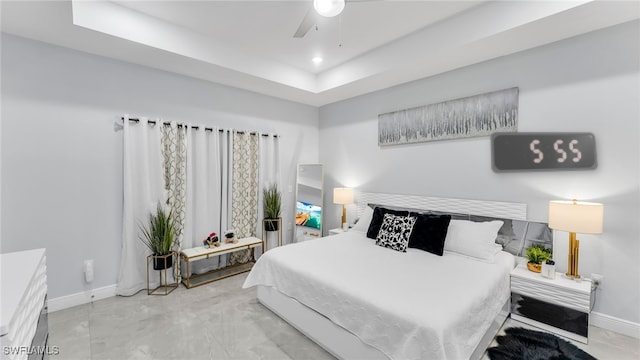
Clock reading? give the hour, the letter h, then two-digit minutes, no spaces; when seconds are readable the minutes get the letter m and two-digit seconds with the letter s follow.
5h55
